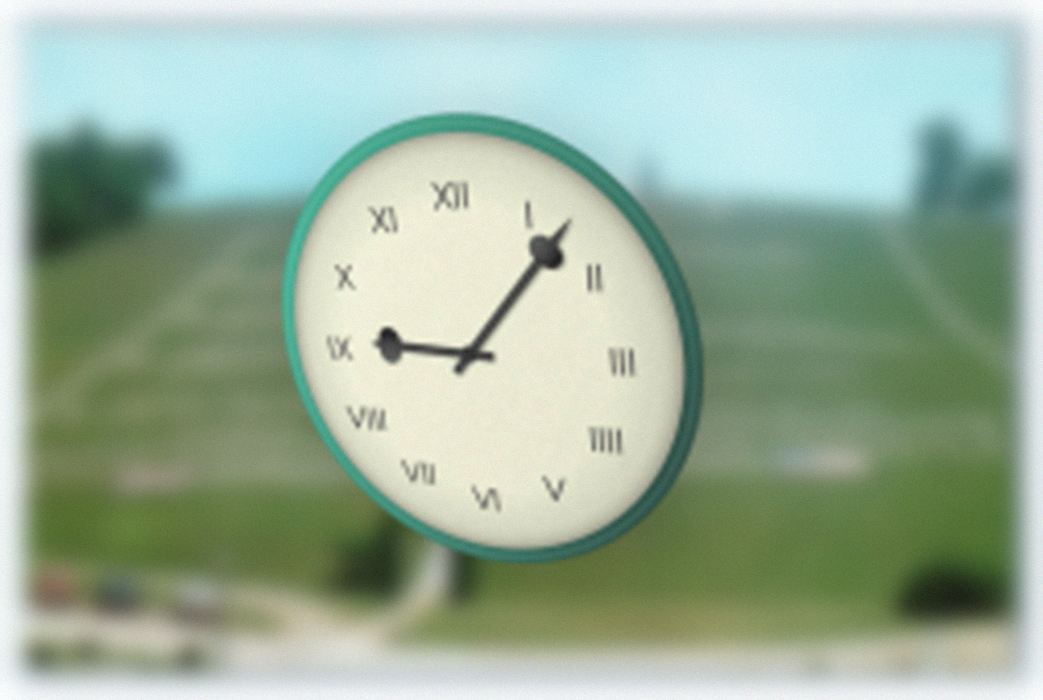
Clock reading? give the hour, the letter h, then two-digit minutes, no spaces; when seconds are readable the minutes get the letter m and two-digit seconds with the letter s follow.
9h07
